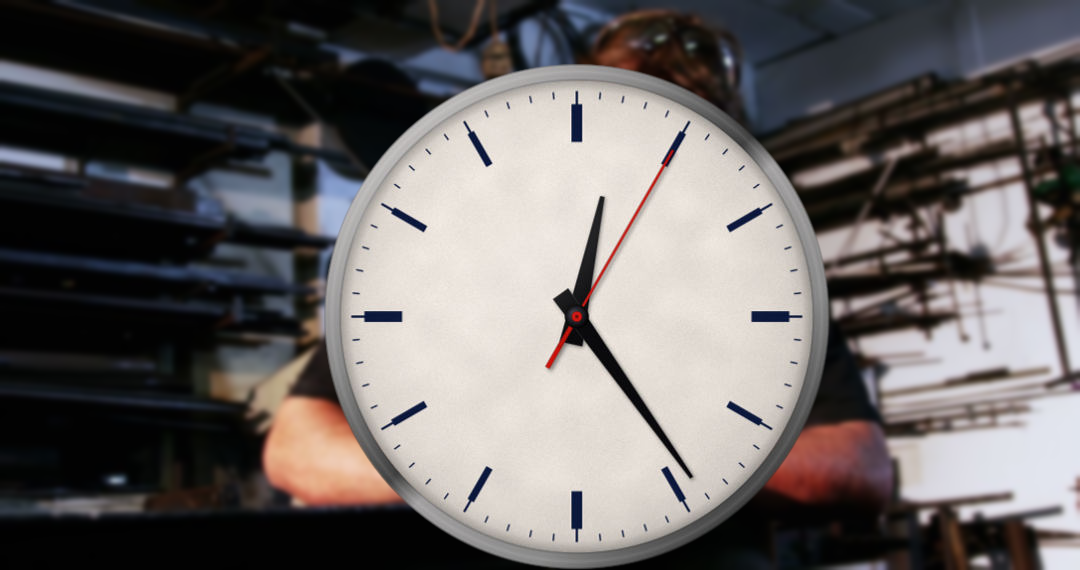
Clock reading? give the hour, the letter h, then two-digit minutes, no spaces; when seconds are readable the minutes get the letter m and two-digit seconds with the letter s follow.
12h24m05s
